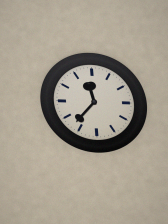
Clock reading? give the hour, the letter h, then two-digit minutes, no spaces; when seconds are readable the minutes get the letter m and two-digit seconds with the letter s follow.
11h37
